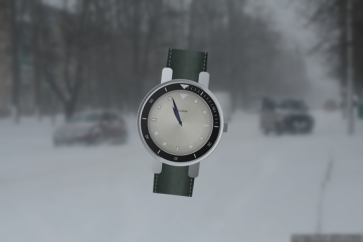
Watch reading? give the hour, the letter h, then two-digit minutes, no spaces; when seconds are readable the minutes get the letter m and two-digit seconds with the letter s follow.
10h56
